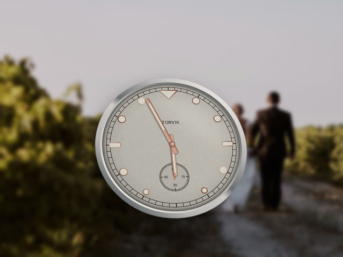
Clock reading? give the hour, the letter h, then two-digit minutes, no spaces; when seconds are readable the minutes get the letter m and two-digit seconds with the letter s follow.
5h56
